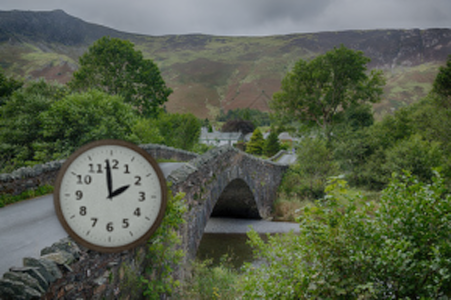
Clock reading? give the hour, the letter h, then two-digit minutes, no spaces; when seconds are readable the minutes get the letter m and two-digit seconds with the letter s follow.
1h59
